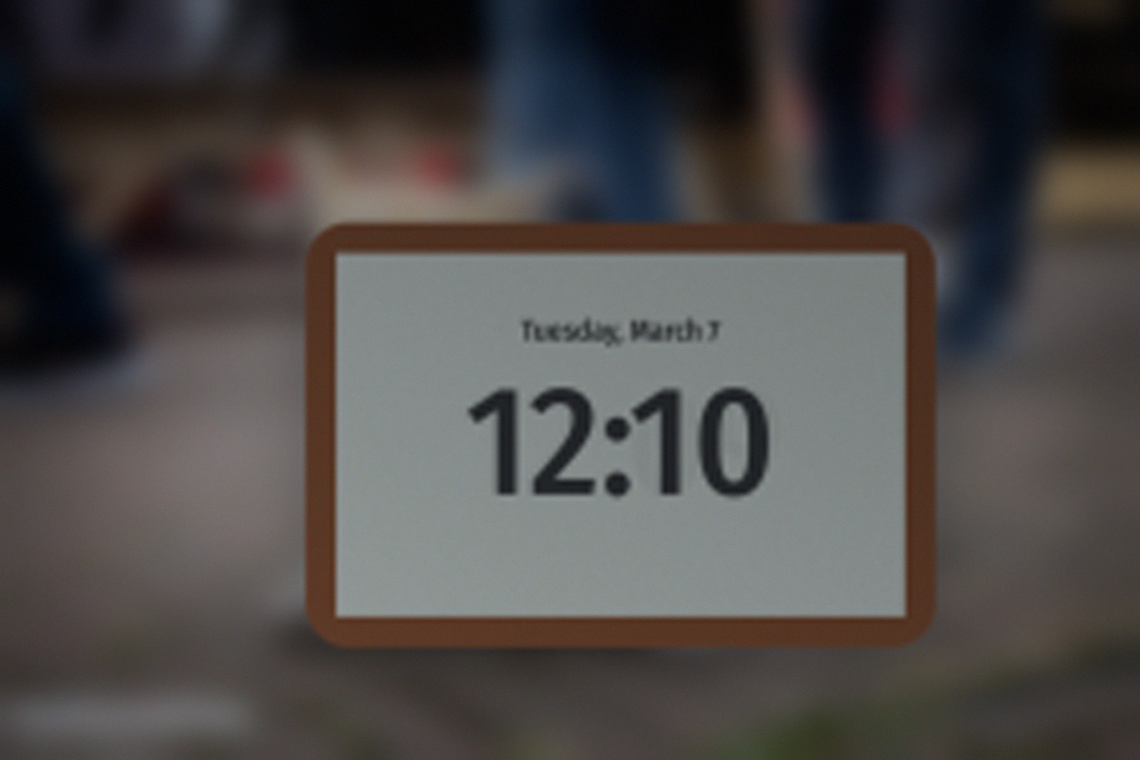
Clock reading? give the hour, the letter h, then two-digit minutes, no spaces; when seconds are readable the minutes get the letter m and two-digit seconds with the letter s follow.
12h10
